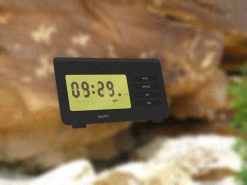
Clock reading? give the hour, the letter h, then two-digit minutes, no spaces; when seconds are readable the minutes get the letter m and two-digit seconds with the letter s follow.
9h29
